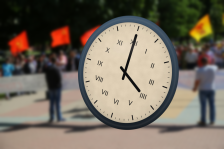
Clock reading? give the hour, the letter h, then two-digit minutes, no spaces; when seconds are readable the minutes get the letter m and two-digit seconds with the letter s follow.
4h00
